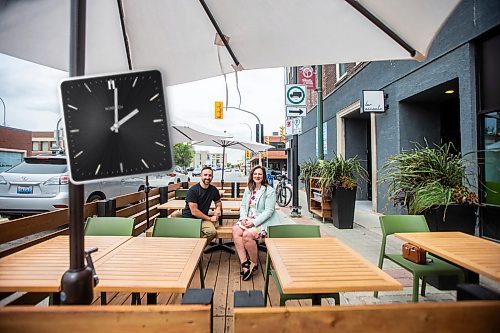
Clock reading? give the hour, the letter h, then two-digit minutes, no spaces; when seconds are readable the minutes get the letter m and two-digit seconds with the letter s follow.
2h01
